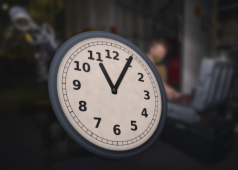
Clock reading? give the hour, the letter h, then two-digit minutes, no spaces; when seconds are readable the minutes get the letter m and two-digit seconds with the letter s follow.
11h05
